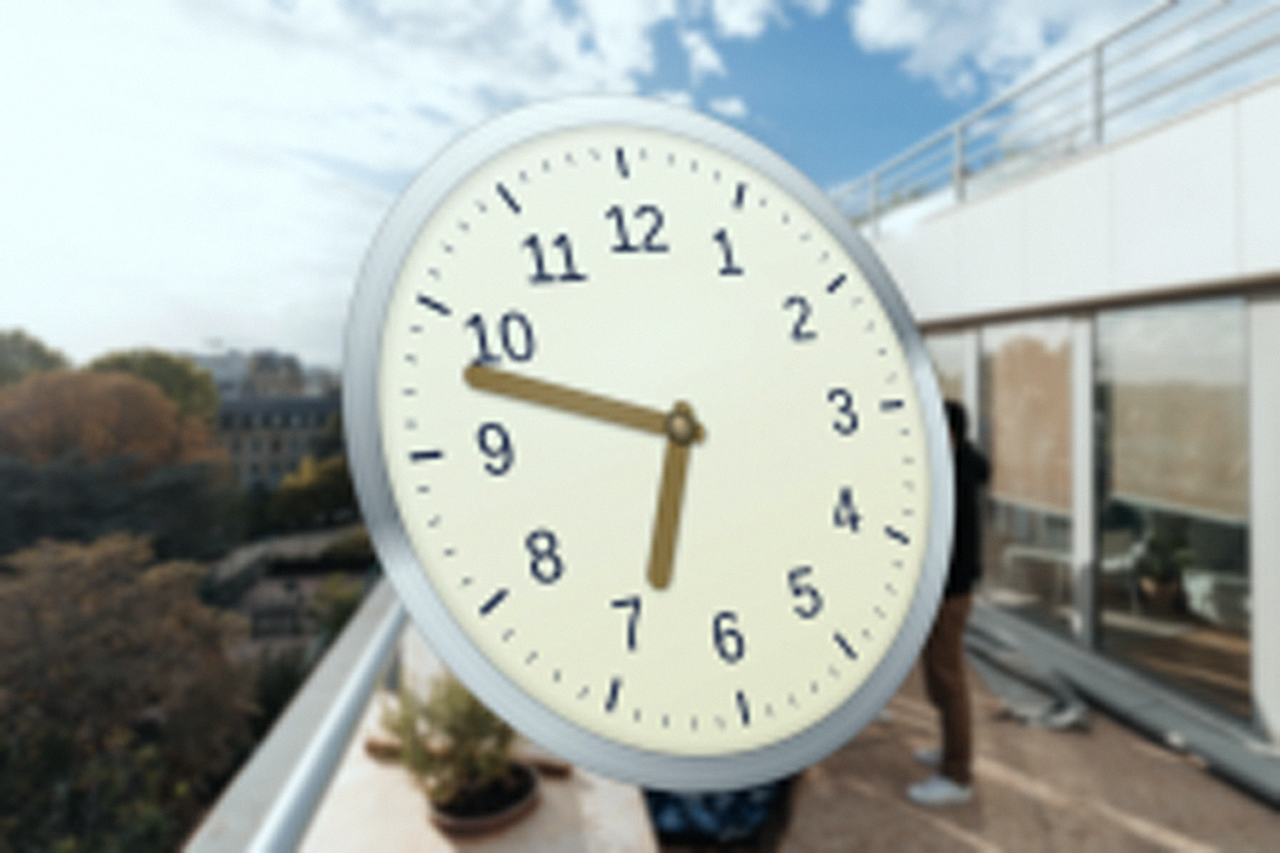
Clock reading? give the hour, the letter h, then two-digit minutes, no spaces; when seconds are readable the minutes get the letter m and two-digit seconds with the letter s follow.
6h48
